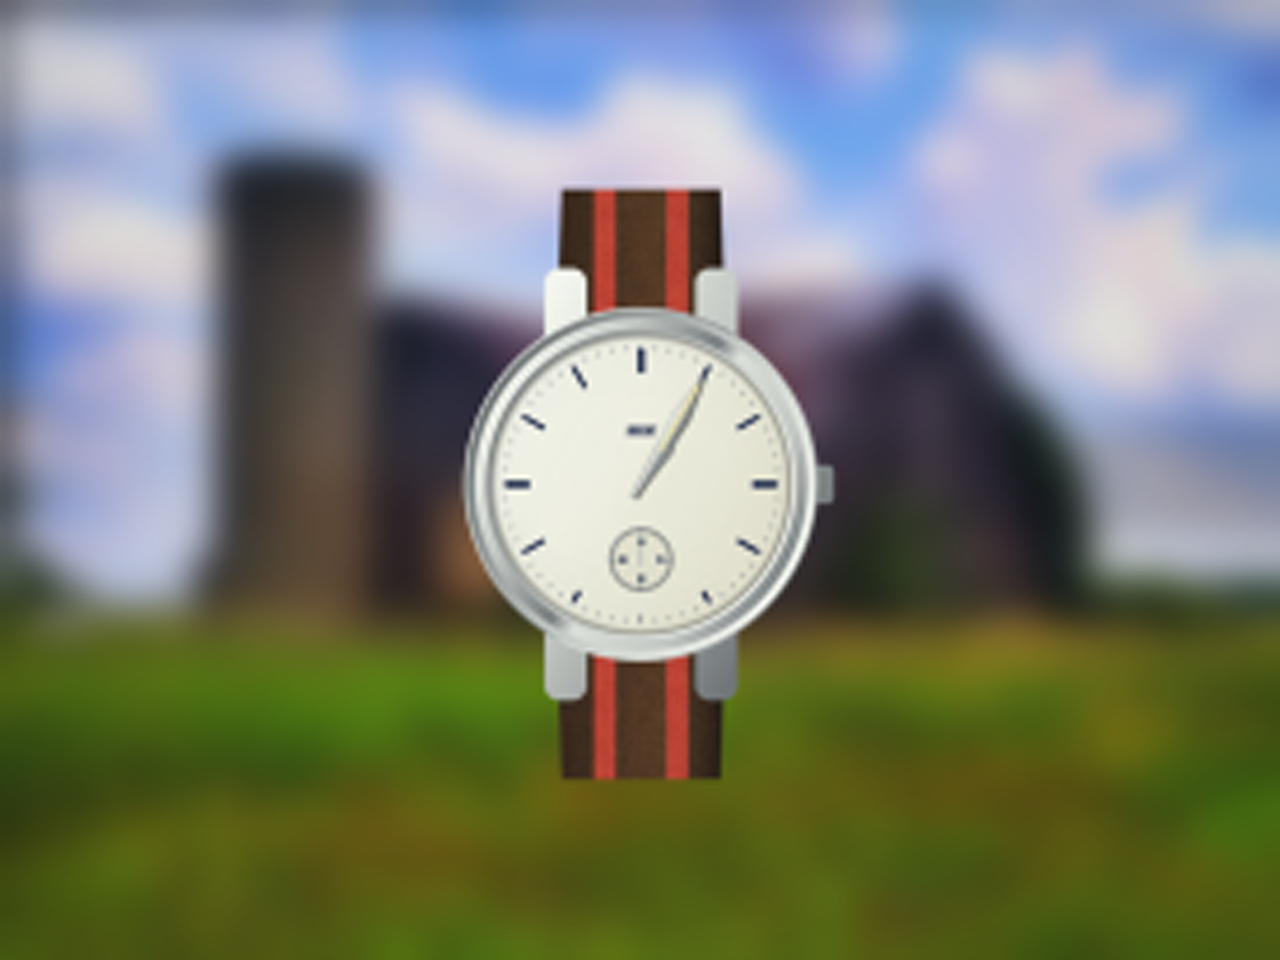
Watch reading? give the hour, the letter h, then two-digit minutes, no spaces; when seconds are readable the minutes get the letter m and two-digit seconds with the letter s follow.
1h05
